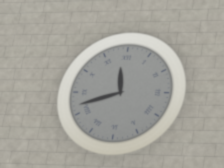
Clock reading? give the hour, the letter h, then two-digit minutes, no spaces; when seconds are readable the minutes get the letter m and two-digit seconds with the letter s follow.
11h42
